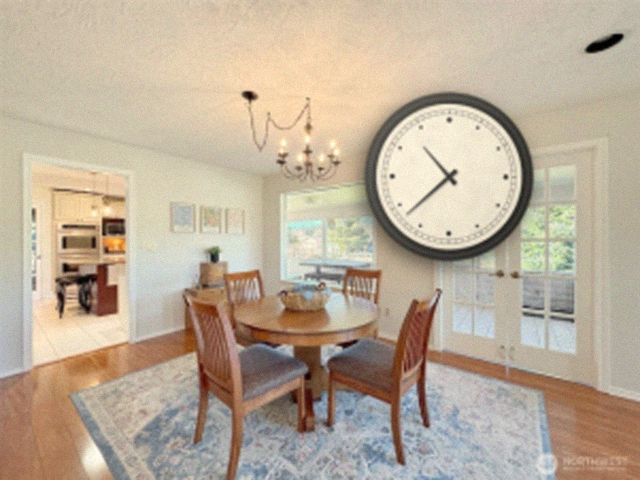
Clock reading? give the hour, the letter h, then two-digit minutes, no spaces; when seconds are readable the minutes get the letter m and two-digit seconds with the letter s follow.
10h38
